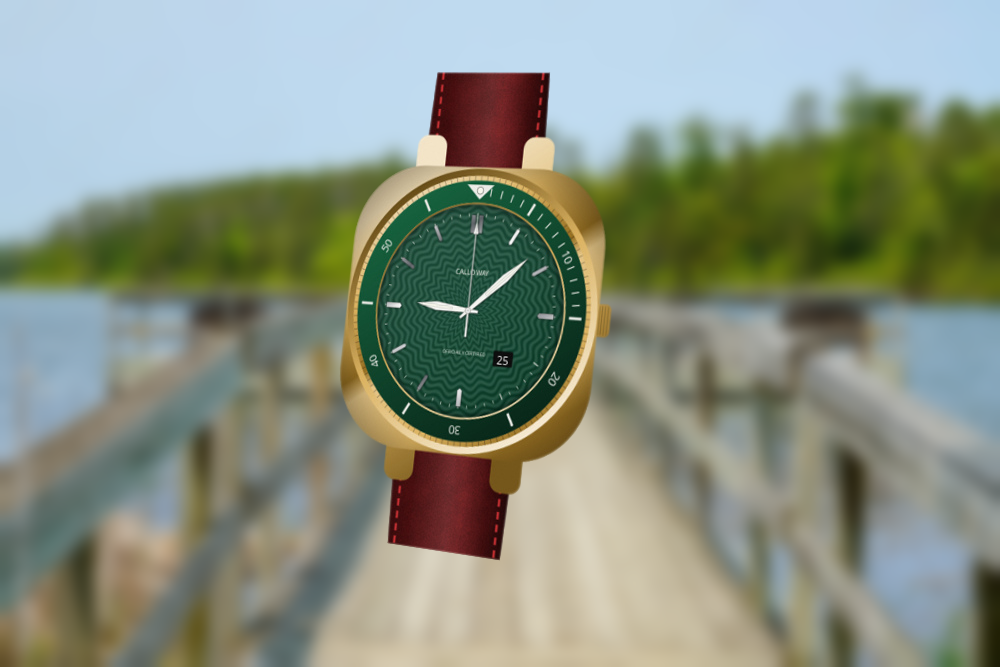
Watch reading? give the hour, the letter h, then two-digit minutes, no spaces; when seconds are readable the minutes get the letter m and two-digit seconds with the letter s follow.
9h08m00s
